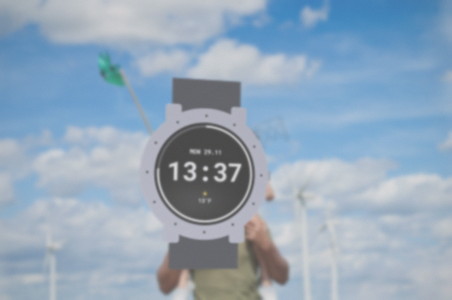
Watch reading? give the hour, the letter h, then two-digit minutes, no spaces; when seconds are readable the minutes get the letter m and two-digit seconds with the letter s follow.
13h37
